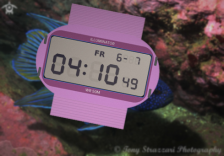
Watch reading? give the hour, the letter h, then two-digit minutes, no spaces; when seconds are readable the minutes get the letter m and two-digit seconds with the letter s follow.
4h10m49s
